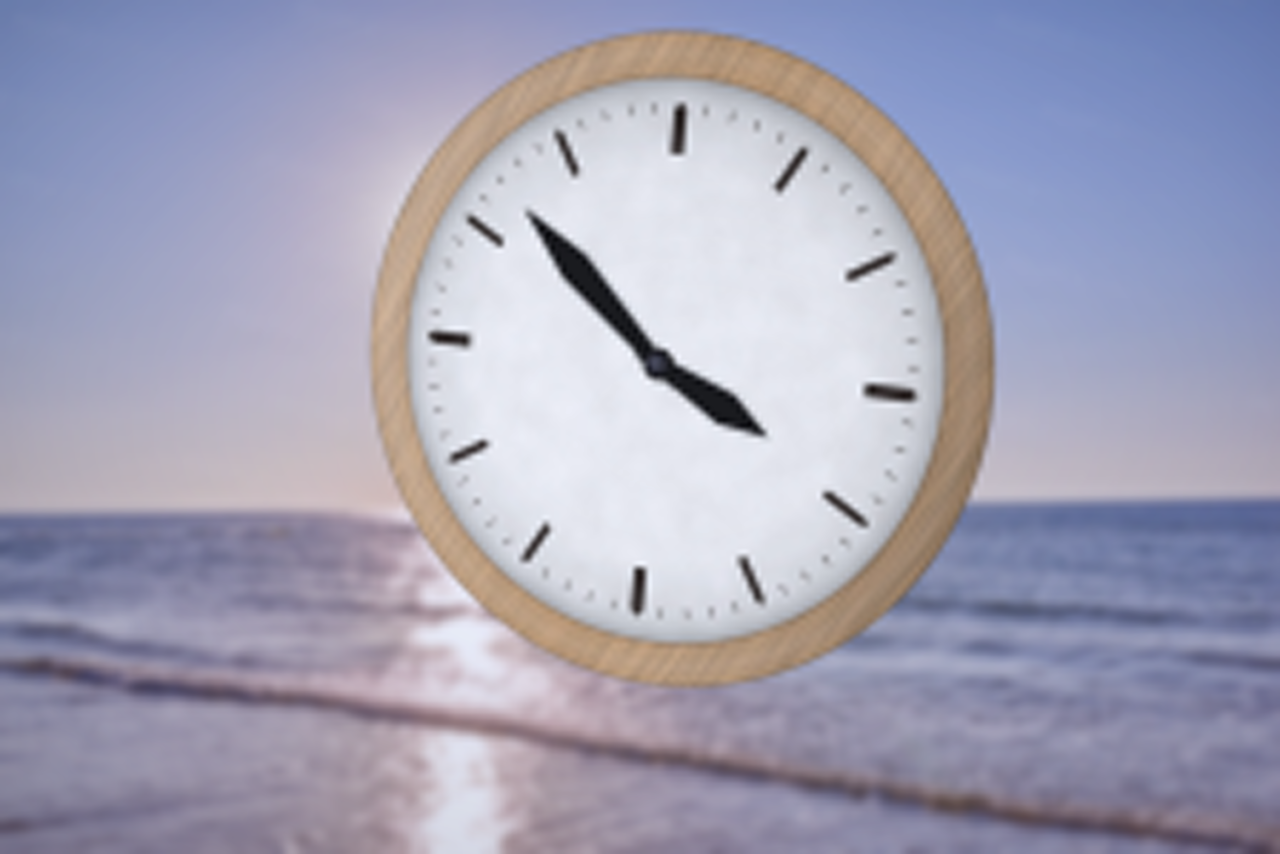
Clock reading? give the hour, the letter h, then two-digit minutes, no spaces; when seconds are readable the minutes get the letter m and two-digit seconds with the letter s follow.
3h52
